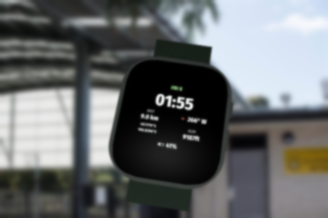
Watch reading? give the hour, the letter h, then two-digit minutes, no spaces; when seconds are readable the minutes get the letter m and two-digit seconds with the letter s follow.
1h55
